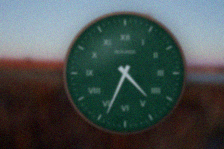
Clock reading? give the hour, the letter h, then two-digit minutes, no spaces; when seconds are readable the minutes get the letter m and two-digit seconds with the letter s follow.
4h34
